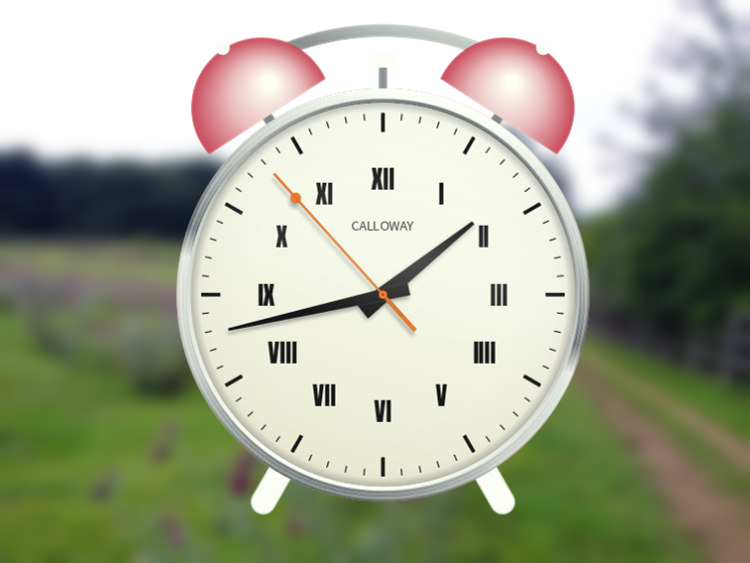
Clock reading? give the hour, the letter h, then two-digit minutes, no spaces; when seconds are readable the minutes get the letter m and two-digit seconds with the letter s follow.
1h42m53s
